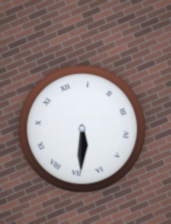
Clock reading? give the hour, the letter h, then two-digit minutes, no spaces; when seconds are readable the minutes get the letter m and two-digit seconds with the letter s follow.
6h34
